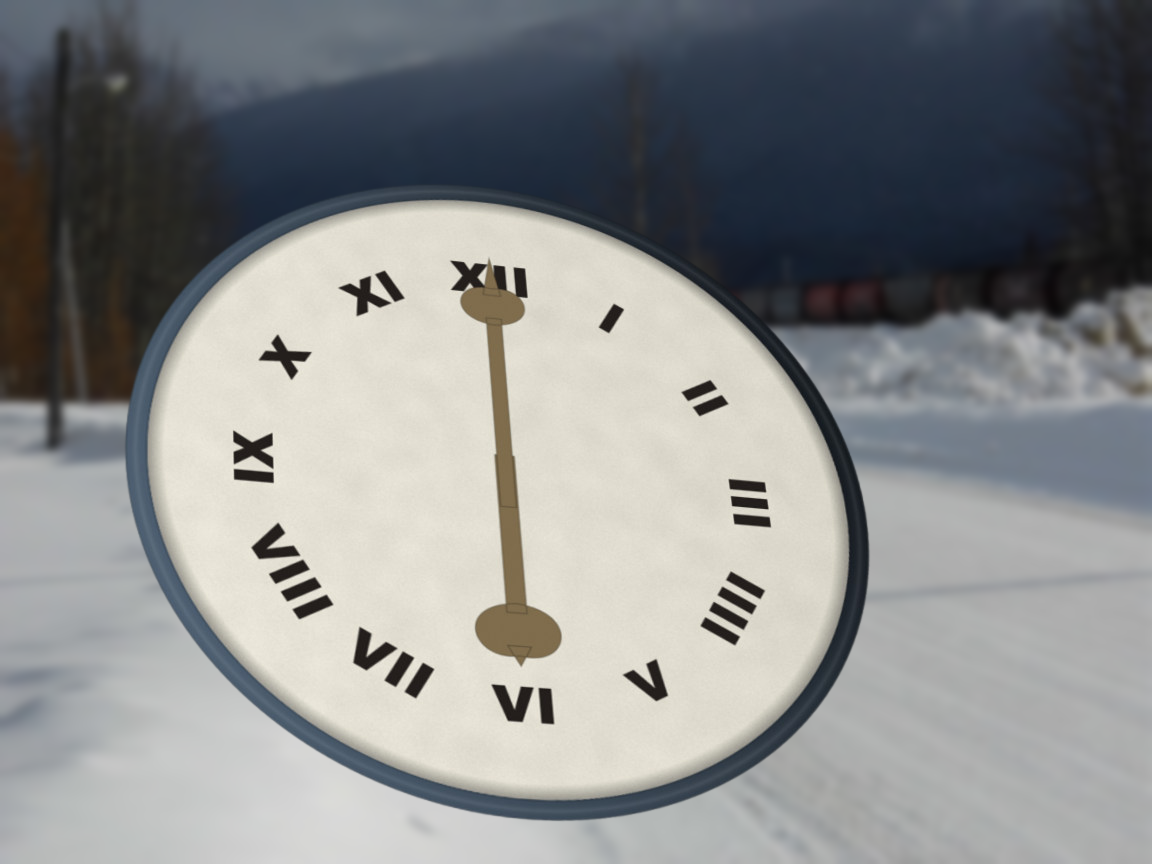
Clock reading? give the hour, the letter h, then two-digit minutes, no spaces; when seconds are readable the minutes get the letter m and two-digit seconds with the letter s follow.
6h00
